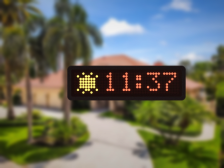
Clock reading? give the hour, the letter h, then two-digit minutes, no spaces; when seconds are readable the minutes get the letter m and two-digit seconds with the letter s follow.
11h37
